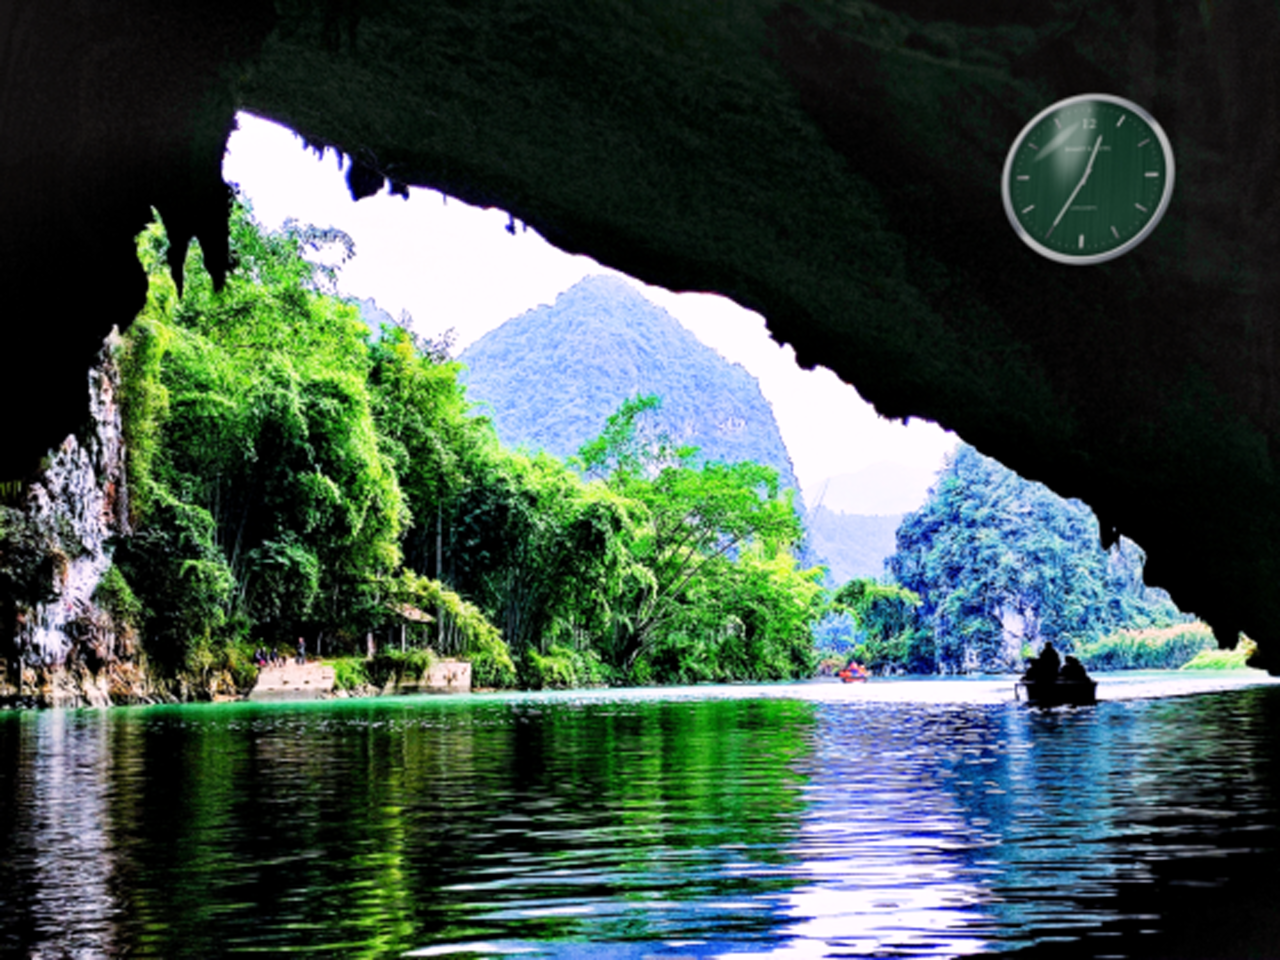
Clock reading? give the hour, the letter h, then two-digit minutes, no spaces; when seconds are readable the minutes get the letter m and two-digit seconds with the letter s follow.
12h35
